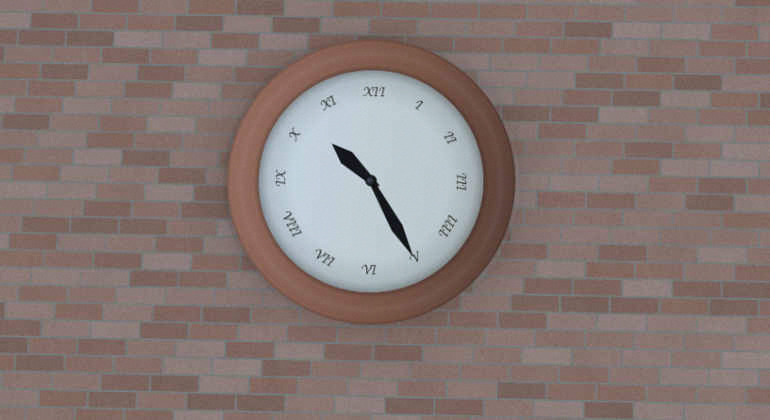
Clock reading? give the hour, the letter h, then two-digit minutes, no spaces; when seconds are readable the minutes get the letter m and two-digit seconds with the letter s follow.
10h25
